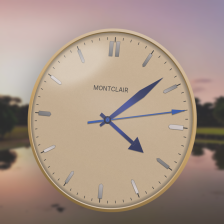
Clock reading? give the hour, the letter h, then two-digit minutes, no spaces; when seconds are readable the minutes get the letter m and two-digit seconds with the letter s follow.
4h08m13s
